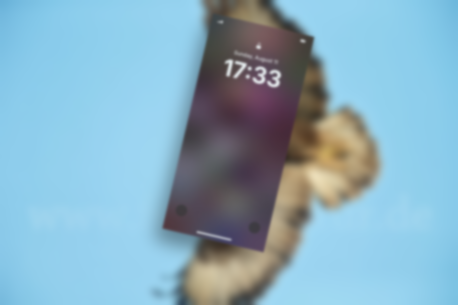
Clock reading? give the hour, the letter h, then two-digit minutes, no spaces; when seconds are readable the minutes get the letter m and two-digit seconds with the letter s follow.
17h33
